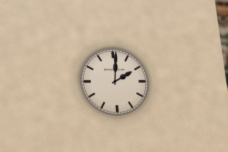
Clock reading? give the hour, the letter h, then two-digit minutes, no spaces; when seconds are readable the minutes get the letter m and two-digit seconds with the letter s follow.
2h01
